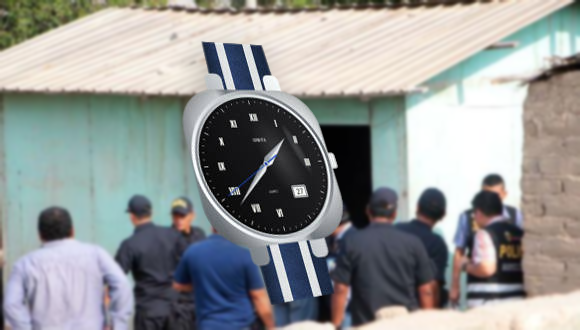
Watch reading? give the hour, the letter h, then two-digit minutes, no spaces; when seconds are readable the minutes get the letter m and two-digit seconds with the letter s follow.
1h37m40s
